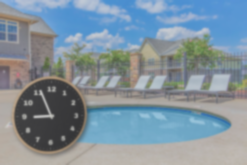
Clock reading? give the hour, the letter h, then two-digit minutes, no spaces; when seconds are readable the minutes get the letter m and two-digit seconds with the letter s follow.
8h56
